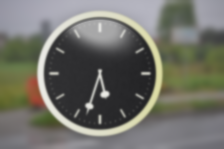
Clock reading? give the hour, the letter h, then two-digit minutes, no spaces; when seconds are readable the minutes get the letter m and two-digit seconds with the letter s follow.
5h33
